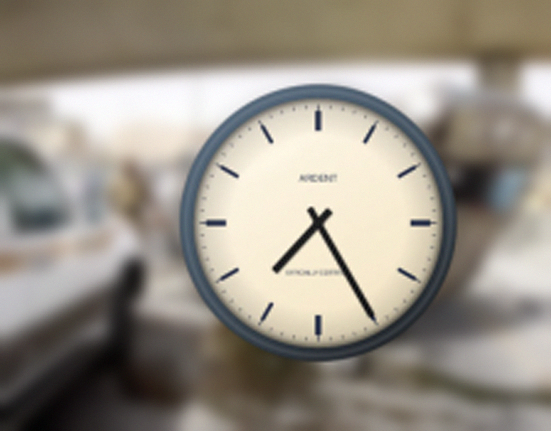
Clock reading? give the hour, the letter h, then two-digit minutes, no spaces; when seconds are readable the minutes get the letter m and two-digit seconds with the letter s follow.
7h25
